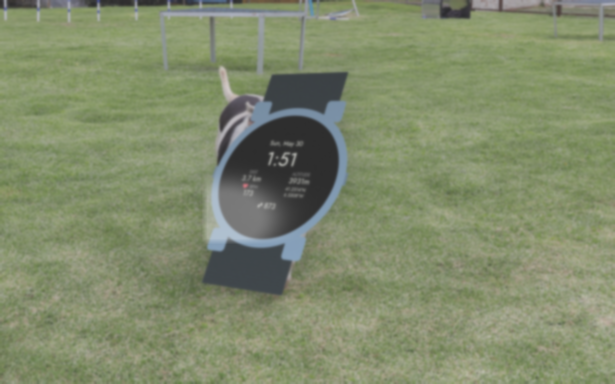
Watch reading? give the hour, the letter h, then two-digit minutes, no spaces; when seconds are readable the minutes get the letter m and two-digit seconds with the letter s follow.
1h51
